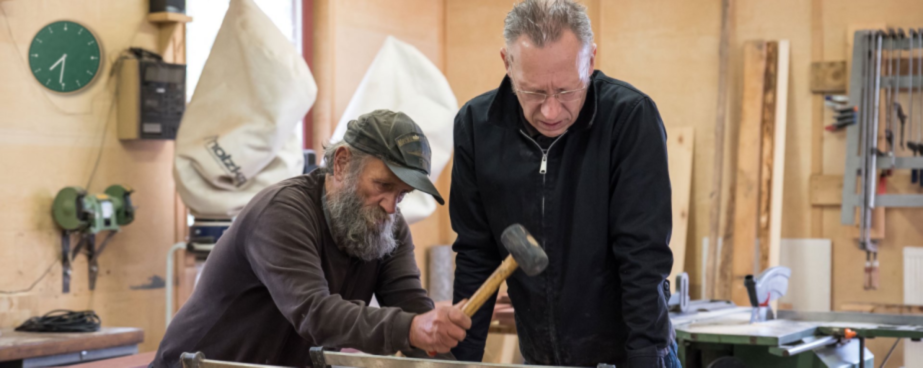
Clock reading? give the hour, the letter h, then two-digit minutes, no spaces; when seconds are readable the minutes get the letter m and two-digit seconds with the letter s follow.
7h31
